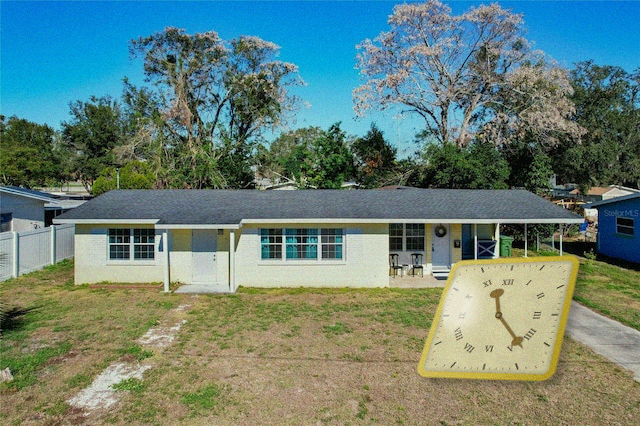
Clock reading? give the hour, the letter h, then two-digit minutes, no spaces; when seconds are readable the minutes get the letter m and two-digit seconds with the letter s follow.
11h23
